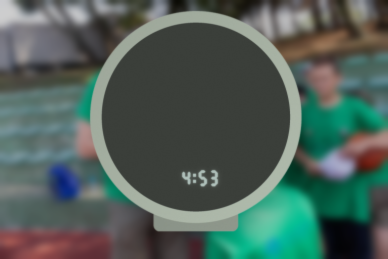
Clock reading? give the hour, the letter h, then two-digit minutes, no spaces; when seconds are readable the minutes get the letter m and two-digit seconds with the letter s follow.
4h53
